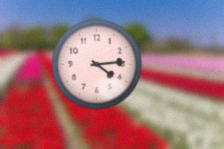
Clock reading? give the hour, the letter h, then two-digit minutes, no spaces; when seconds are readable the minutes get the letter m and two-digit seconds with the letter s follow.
4h14
